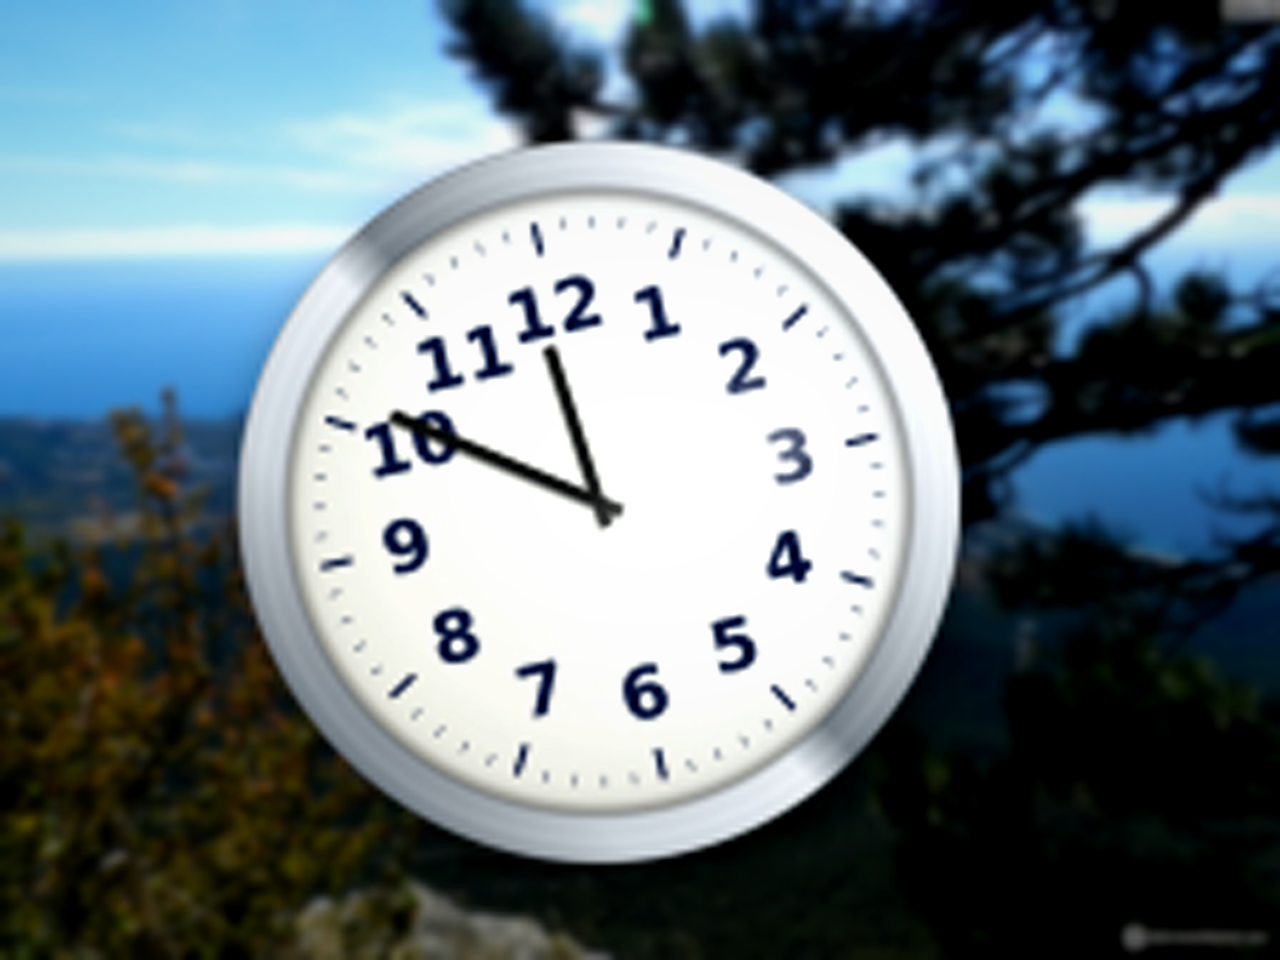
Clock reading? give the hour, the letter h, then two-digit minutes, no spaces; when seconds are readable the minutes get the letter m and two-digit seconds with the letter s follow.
11h51
